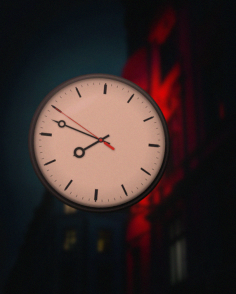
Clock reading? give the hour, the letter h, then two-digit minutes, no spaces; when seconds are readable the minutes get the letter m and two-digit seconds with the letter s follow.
7h47m50s
